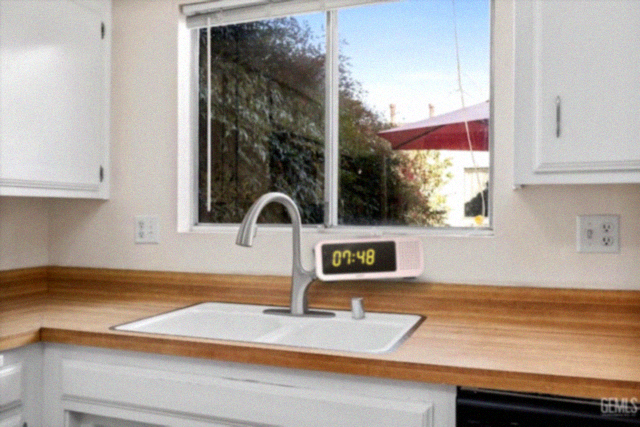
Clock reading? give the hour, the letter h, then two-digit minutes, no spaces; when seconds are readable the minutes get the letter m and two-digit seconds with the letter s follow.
7h48
